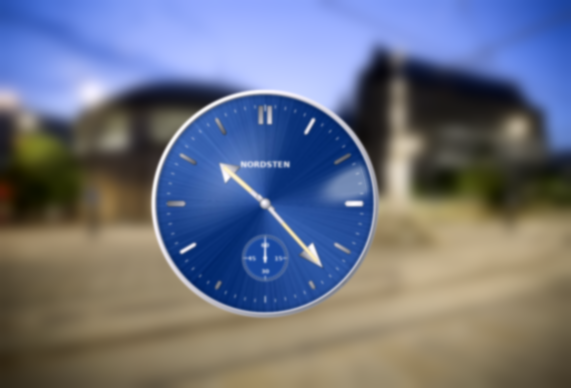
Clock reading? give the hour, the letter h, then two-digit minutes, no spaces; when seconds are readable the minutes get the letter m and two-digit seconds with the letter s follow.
10h23
